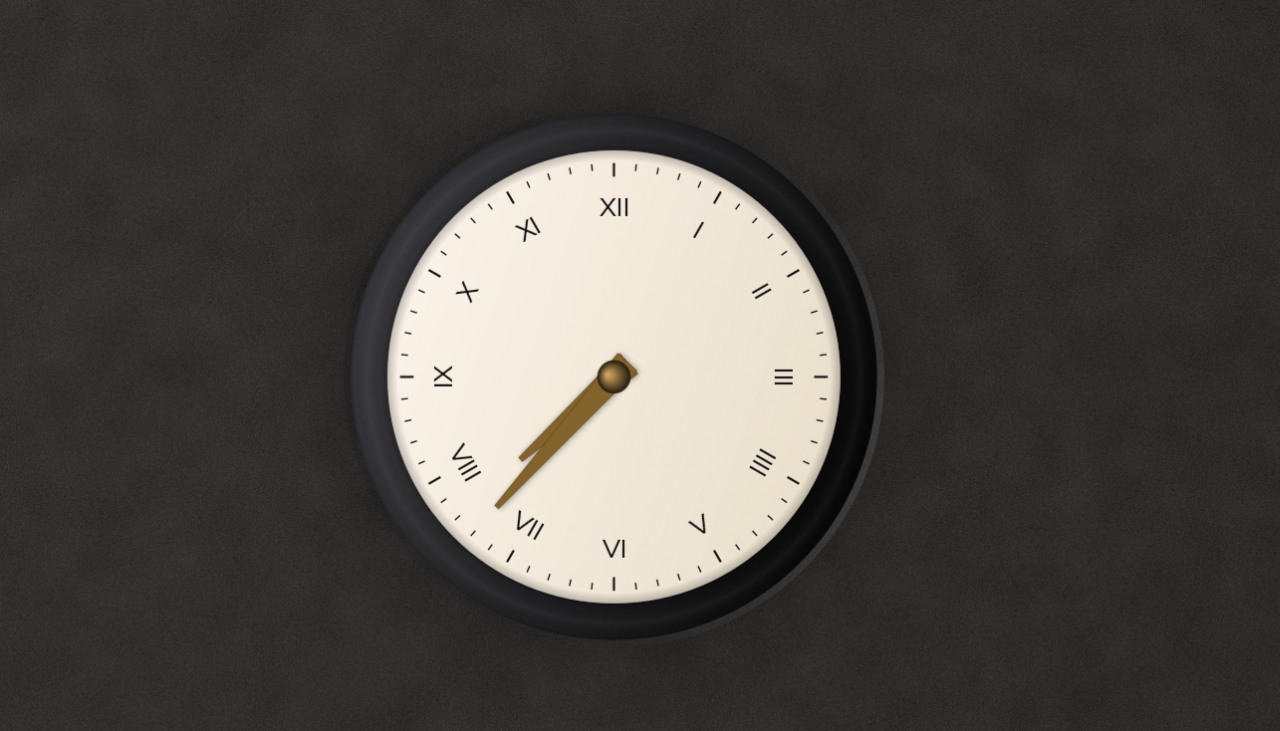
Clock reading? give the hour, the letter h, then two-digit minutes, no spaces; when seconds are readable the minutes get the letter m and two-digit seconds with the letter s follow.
7h37
